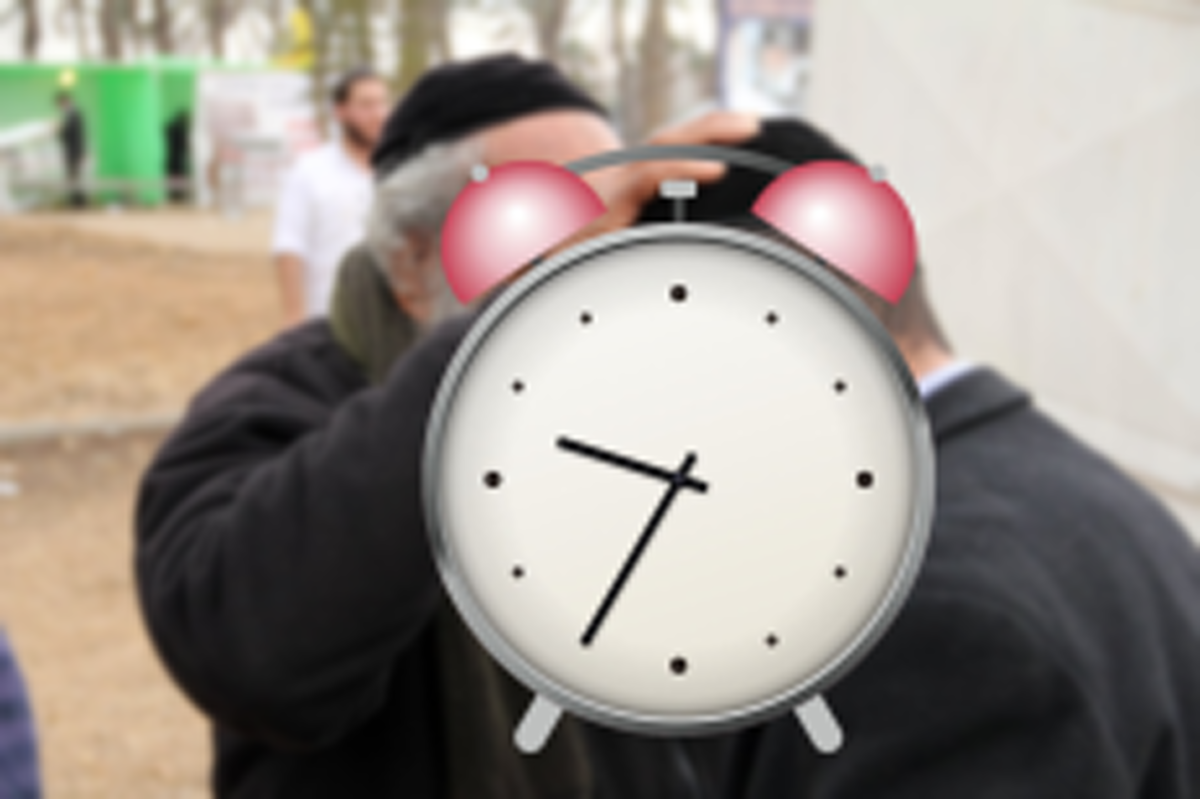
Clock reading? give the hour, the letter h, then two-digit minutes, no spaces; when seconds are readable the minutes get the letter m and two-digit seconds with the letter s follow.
9h35
